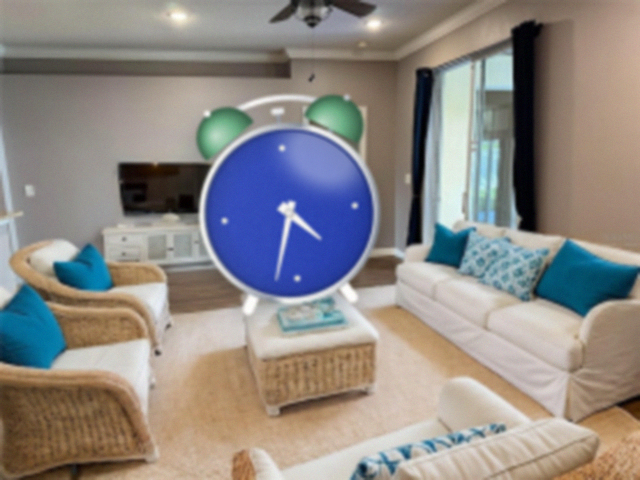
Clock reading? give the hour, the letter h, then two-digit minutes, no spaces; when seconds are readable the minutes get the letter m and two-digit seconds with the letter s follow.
4h33
